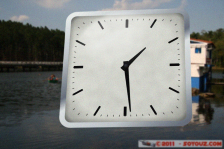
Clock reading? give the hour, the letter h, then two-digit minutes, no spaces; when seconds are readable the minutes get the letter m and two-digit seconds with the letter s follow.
1h29
